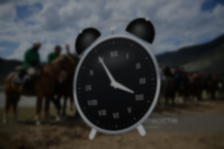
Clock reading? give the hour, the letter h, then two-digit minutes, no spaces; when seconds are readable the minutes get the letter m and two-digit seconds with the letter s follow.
3h55
